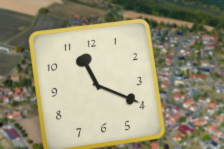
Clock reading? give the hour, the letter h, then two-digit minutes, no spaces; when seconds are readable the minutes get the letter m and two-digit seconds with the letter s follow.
11h20
